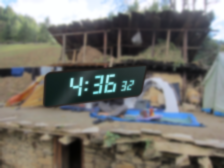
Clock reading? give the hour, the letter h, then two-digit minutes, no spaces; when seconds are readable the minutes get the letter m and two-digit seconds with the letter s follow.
4h36m32s
